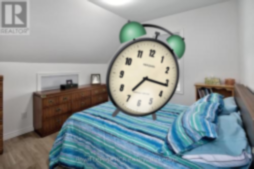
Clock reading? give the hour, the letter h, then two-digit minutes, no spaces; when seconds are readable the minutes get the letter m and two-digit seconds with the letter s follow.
7h16
